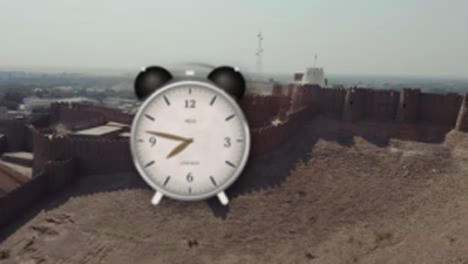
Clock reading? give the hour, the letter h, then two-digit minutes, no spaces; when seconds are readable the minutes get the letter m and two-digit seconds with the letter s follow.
7h47
